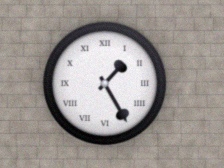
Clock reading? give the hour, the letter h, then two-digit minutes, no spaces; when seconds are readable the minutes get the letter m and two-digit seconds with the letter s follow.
1h25
